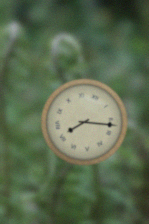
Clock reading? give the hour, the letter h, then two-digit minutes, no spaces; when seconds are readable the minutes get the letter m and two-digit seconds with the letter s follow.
7h12
